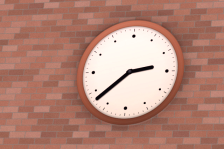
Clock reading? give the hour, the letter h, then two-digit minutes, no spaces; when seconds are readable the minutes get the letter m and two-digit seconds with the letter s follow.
2h38
